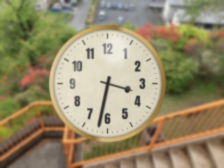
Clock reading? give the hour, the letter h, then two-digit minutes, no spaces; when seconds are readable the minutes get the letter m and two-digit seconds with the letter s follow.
3h32
